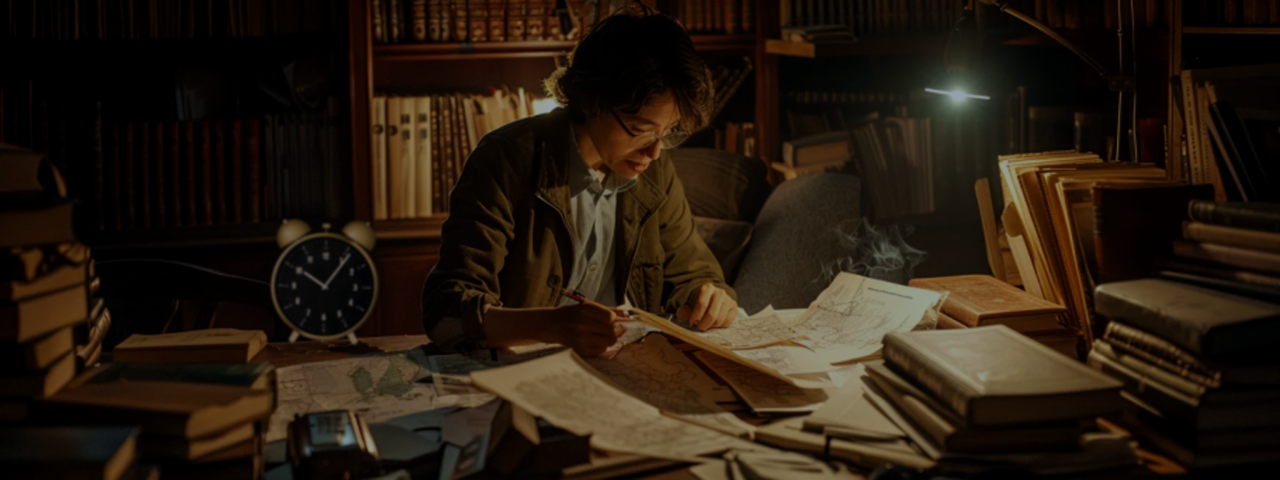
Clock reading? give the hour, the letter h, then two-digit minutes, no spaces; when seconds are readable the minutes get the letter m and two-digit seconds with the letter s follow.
10h06
